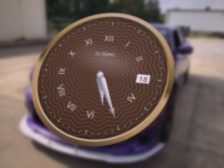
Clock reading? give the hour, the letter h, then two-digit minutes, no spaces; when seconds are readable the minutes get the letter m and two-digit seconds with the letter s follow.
5h25
